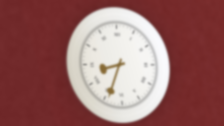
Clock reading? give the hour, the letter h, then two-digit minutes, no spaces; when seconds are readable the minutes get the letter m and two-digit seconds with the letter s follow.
8h34
